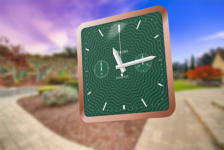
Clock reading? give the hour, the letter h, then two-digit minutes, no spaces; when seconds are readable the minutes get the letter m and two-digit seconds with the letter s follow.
11h14
